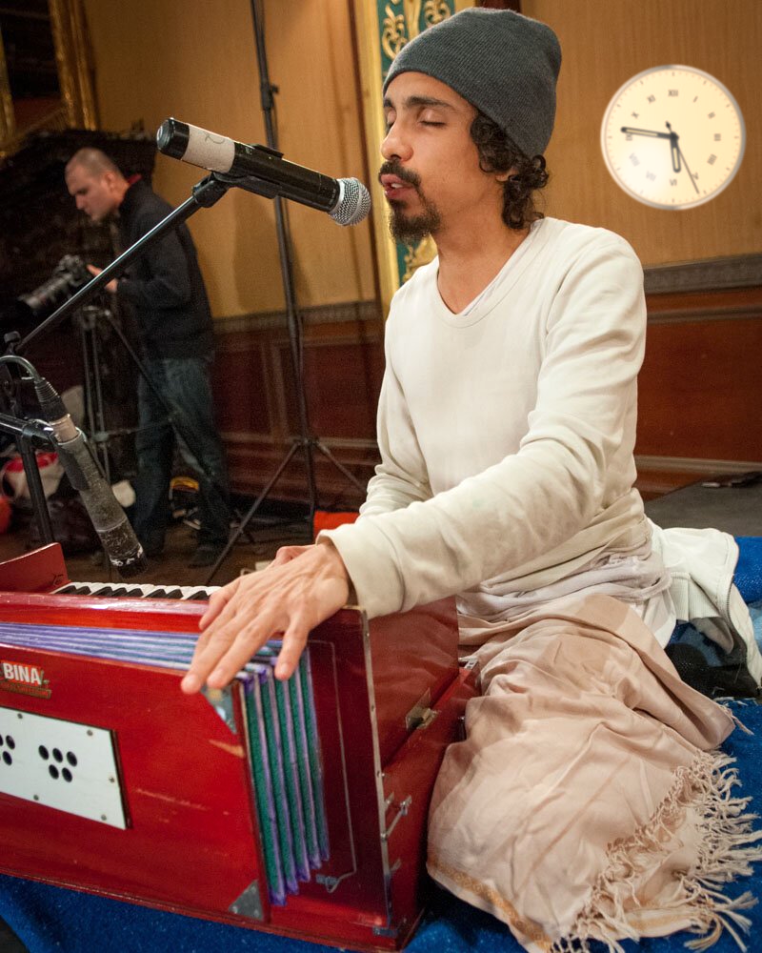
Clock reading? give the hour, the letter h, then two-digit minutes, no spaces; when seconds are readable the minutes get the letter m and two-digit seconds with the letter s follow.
5h46m26s
